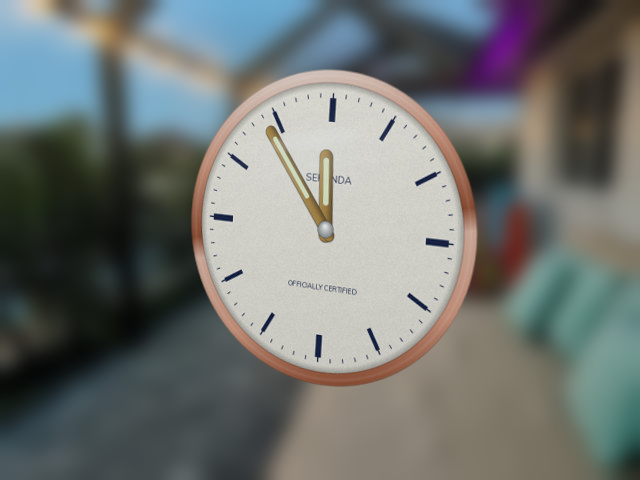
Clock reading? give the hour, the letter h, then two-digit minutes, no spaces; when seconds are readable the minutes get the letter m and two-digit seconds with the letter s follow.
11h54
